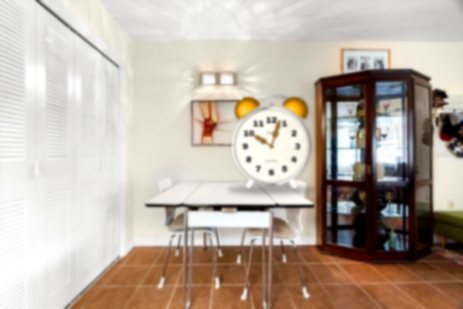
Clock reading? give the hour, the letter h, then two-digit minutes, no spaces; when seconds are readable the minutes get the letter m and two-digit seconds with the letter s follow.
10h03
